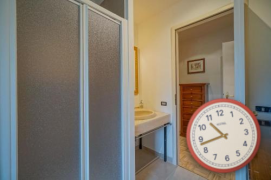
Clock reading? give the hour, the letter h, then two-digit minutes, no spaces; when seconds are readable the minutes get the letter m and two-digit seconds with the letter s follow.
10h43
